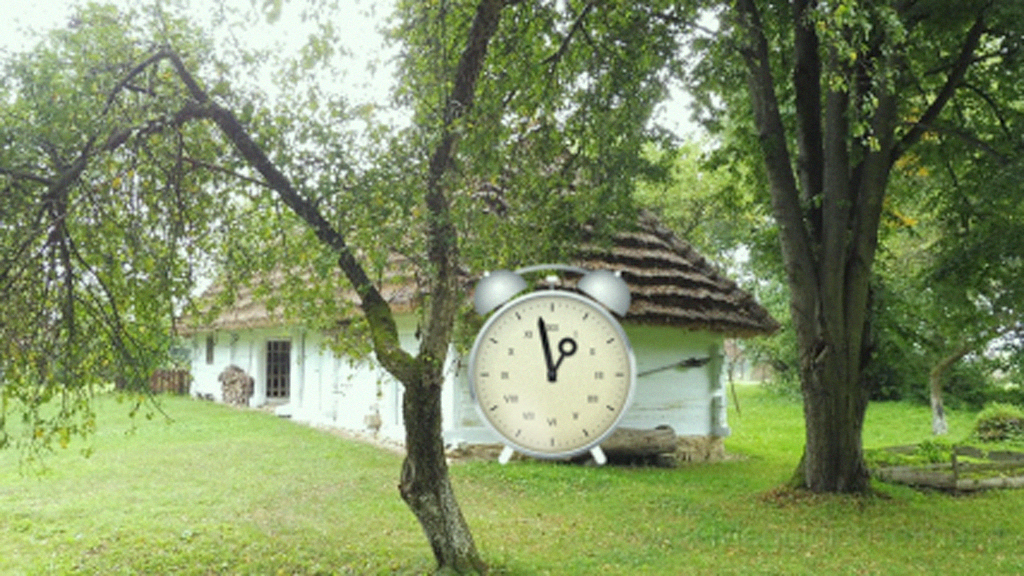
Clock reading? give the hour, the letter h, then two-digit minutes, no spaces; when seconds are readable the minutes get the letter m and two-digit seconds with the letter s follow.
12h58
